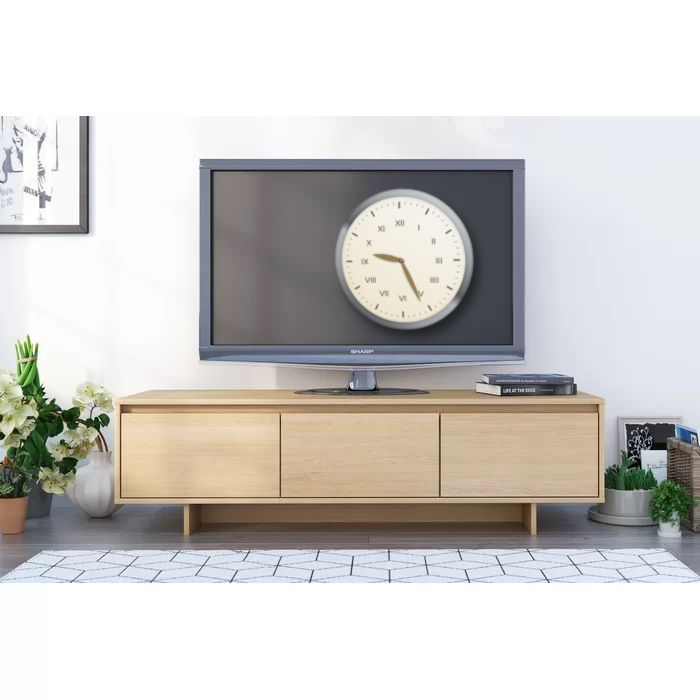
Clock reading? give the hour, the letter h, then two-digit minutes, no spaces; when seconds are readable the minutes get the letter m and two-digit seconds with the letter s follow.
9h26
